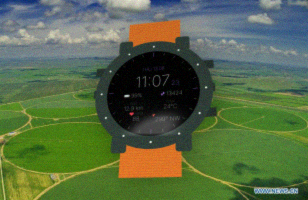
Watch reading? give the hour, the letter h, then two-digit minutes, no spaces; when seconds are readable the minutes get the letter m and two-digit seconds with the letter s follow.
11h07
